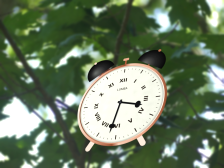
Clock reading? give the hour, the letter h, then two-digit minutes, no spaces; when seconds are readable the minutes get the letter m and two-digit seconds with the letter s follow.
3h32
